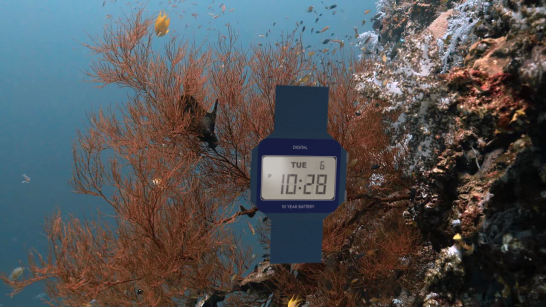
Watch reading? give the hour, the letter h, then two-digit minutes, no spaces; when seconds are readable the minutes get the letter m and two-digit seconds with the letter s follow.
10h28
